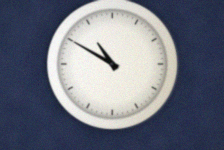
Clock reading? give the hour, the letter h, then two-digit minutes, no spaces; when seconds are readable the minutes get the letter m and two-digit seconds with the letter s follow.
10h50
